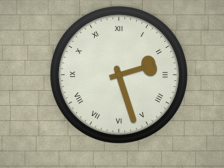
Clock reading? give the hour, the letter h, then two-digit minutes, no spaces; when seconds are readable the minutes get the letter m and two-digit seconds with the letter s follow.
2h27
